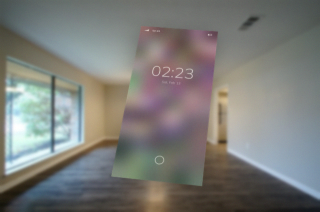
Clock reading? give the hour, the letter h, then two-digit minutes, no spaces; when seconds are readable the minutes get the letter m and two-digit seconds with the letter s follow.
2h23
